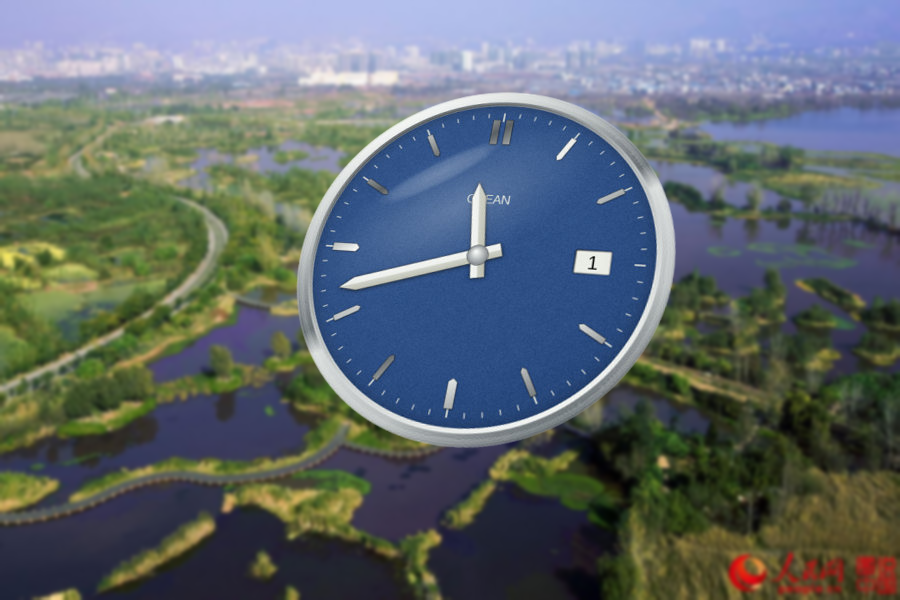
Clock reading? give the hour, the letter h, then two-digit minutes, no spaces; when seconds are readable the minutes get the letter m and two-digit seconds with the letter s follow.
11h42
